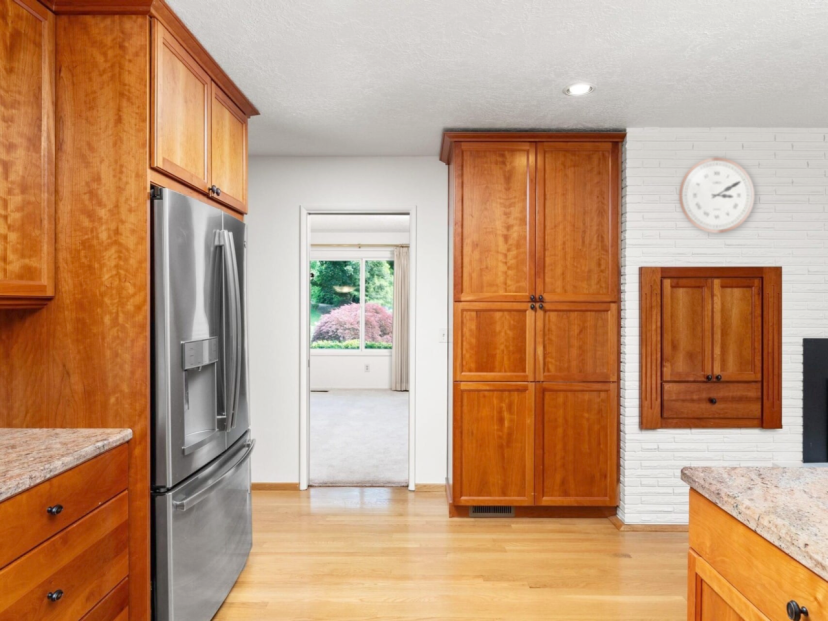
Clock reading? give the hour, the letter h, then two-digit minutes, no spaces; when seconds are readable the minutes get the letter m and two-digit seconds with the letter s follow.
3h10
